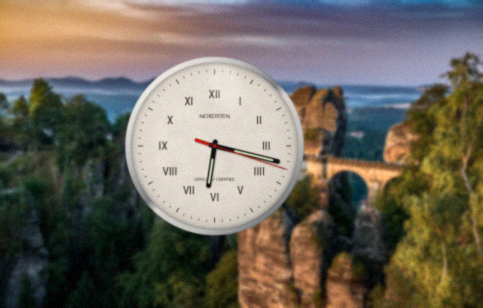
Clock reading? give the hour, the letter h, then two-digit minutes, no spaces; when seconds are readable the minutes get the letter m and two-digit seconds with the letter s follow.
6h17m18s
